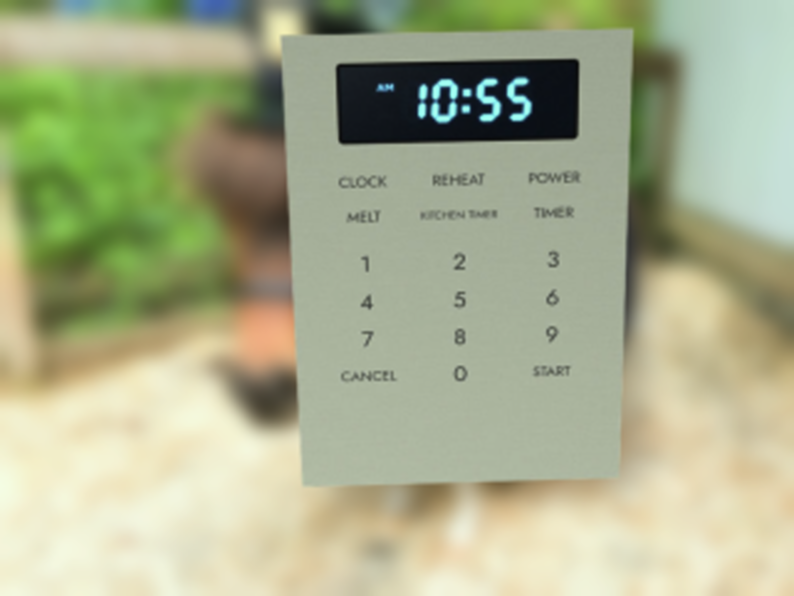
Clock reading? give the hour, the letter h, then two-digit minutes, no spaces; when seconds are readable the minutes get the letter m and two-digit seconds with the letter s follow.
10h55
